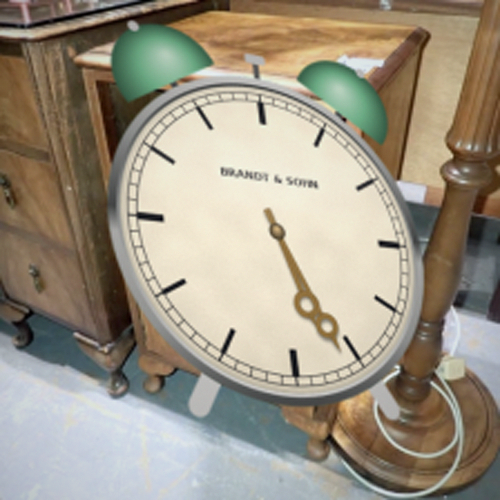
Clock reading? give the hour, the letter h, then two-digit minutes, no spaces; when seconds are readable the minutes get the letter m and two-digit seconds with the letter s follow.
5h26
